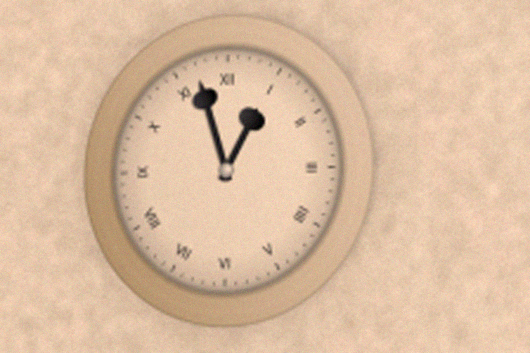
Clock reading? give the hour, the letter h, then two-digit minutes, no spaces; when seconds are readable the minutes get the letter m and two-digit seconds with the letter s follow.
12h57
